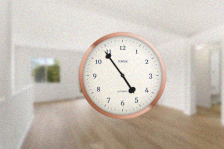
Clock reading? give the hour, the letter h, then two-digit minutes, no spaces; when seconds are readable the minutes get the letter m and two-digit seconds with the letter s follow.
4h54
